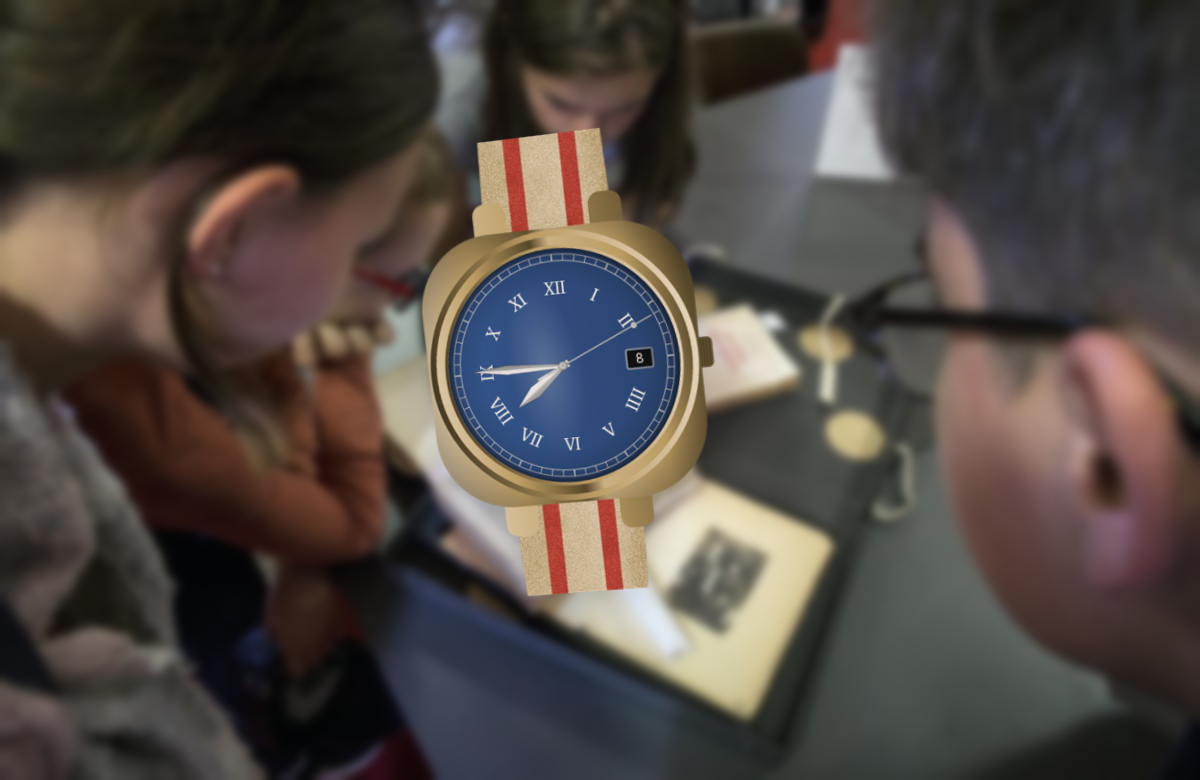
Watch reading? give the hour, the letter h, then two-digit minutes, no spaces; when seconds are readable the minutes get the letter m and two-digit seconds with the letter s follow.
7h45m11s
